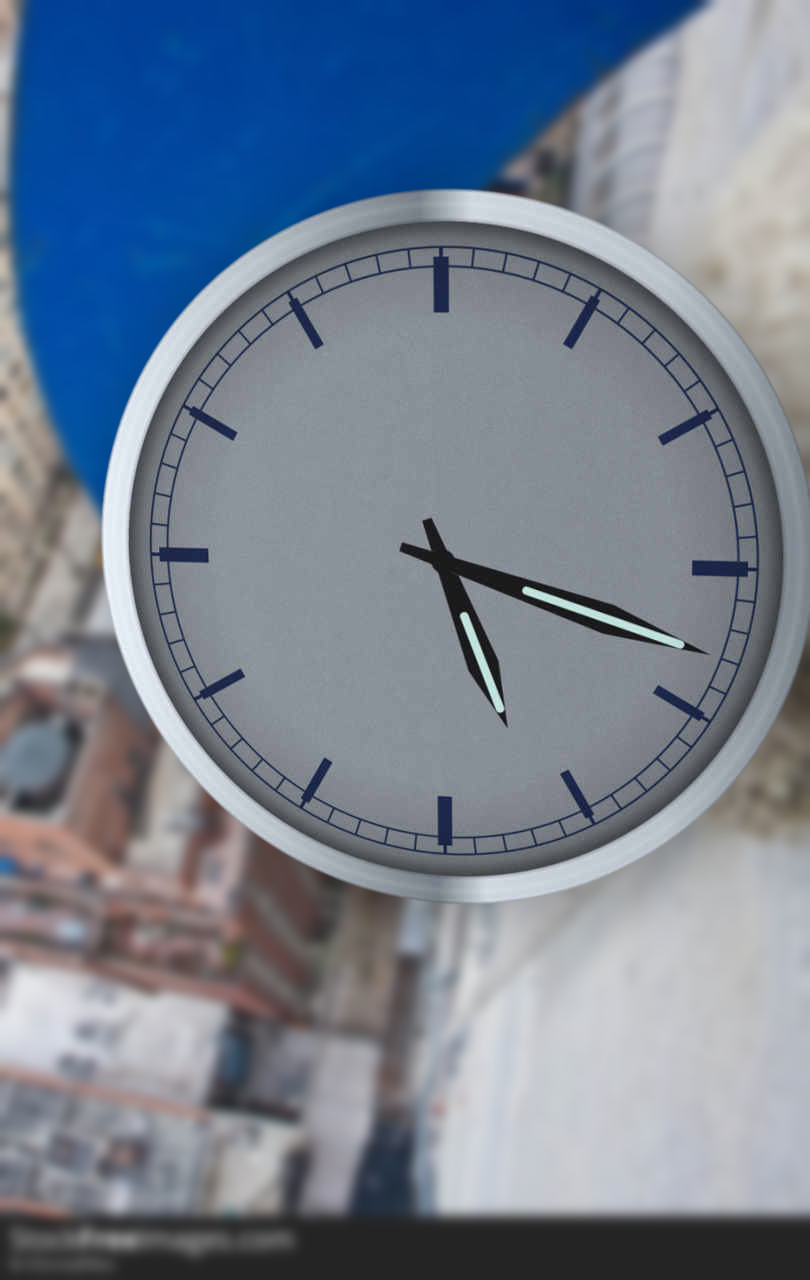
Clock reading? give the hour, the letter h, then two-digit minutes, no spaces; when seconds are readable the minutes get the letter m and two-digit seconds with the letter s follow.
5h18
